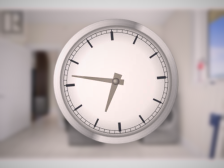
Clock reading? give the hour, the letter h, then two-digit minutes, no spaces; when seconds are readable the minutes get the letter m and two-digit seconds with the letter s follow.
6h47
